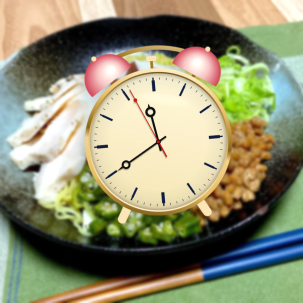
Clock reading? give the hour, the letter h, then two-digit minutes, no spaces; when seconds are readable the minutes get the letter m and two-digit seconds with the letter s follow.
11h39m56s
